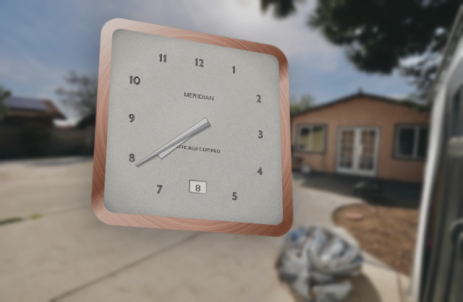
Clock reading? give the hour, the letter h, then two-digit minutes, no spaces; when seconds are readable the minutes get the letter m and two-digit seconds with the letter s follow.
7h39
